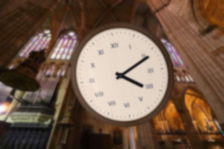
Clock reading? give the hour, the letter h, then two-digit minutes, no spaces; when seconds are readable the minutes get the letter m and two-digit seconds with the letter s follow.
4h11
